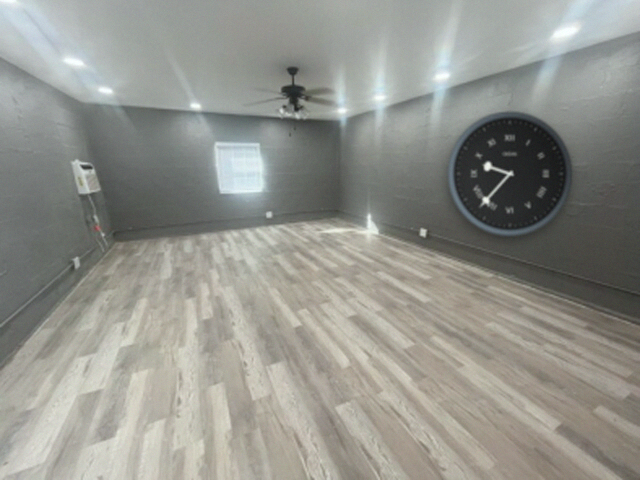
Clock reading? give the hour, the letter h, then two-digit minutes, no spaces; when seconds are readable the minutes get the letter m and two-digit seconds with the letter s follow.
9h37
